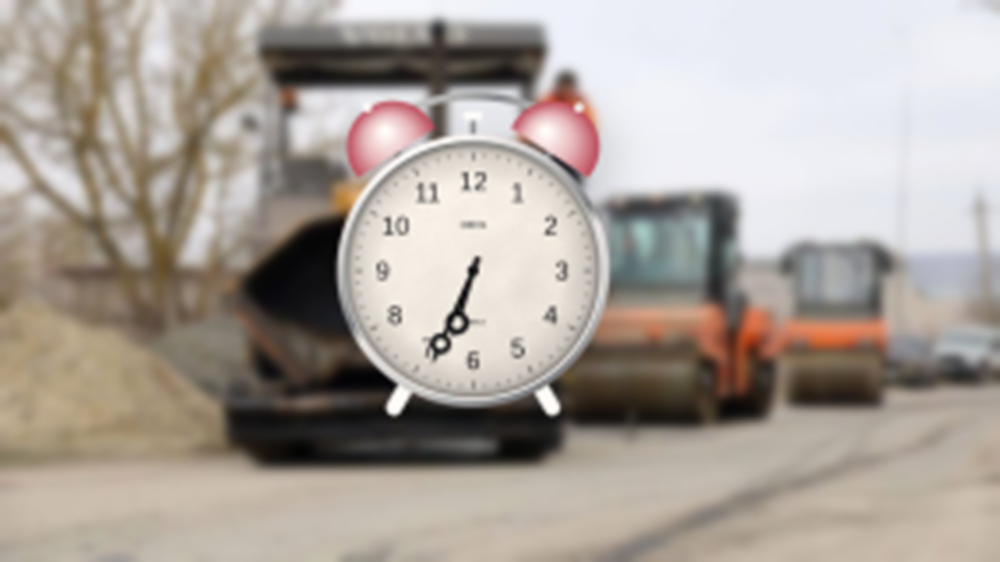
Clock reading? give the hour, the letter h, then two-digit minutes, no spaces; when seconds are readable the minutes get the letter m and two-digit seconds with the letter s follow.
6h34
